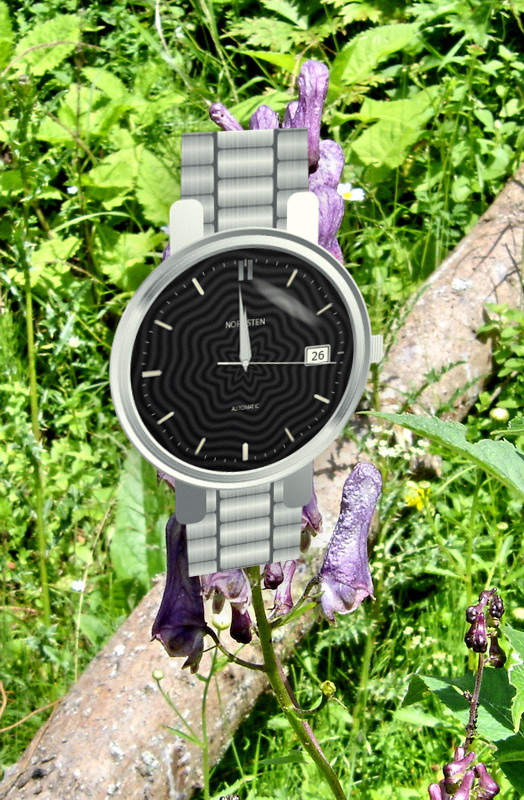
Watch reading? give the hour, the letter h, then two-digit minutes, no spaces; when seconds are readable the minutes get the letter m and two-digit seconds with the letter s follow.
11h59m16s
